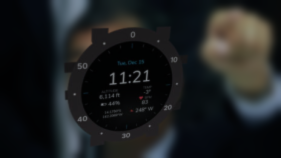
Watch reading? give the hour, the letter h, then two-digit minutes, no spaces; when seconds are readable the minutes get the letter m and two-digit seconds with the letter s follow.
11h21
